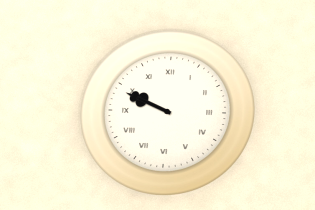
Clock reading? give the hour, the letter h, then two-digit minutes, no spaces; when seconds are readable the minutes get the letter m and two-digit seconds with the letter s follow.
9h49
